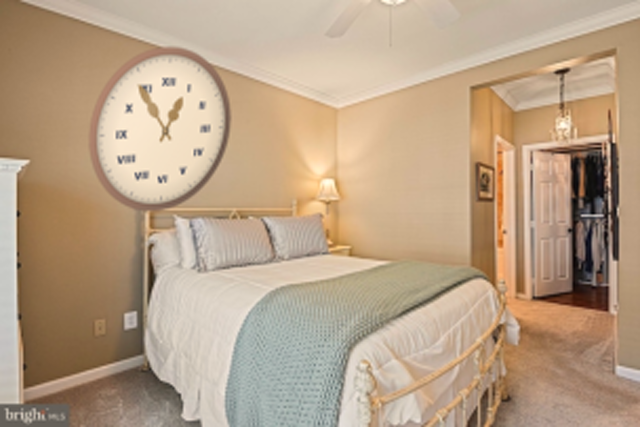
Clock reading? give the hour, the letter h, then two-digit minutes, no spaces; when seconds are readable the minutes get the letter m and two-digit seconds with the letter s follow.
12h54
